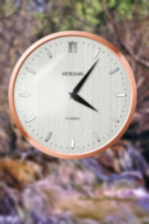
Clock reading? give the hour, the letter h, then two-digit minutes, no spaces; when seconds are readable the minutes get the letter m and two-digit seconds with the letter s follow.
4h06
